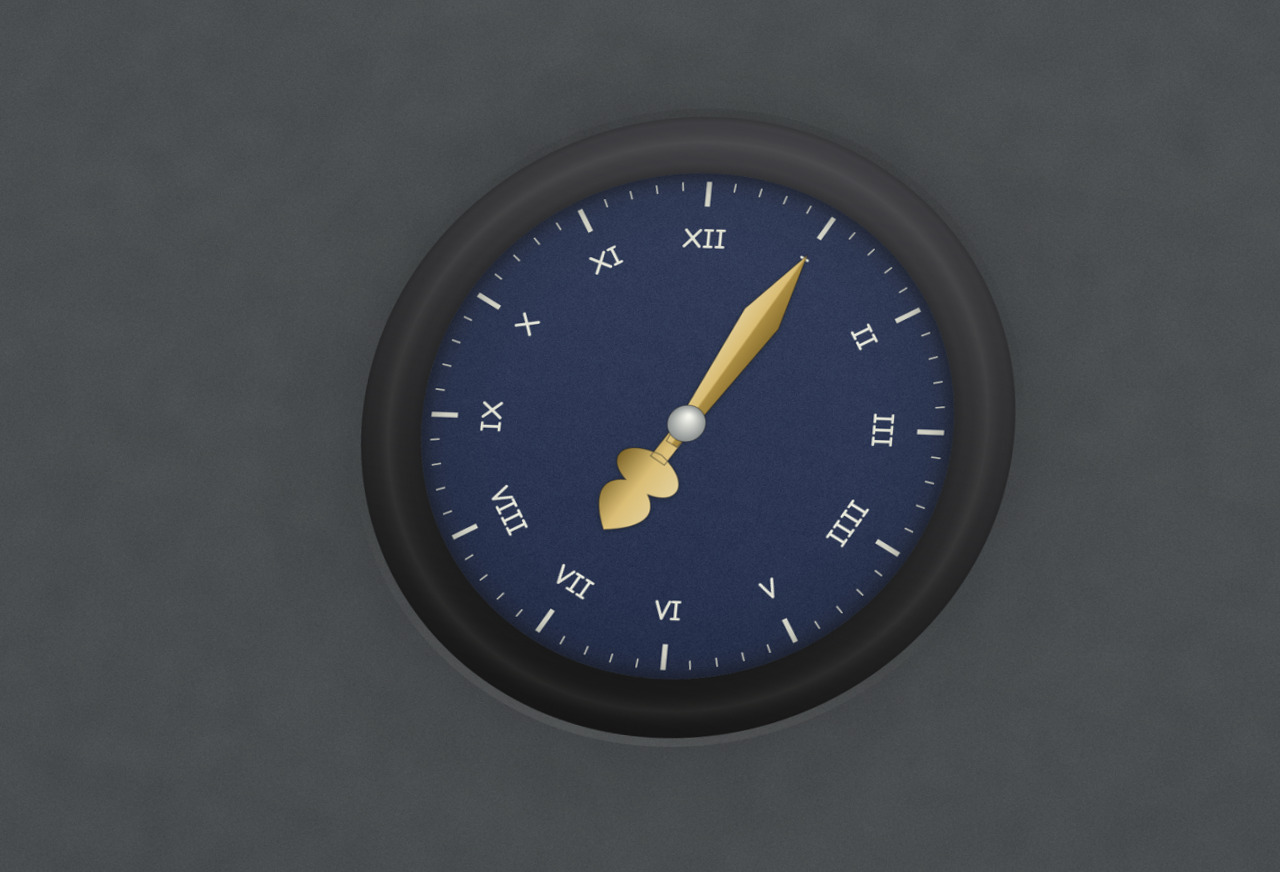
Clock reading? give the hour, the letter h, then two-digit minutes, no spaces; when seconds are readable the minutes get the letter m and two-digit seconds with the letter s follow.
7h05
